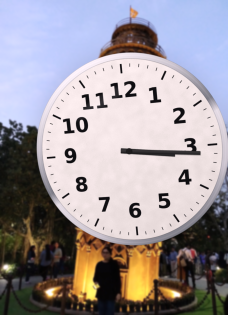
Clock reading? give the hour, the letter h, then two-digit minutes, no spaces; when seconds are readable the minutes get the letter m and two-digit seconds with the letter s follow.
3h16
